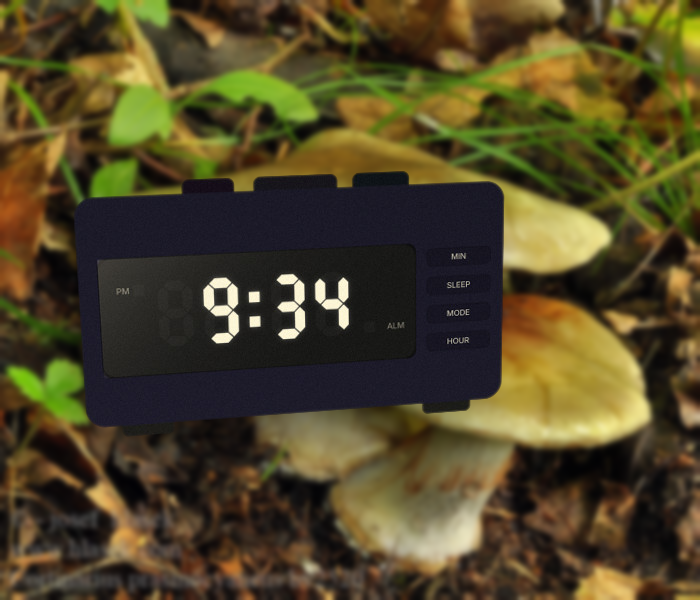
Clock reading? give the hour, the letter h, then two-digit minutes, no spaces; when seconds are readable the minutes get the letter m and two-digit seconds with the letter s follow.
9h34
